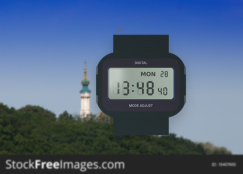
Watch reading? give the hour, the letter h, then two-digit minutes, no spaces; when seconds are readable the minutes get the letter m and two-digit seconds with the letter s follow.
13h48m40s
